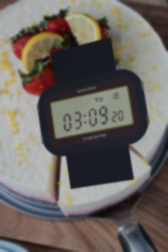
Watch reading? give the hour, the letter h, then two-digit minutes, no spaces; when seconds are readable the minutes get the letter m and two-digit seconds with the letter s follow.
3h09m20s
